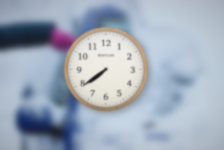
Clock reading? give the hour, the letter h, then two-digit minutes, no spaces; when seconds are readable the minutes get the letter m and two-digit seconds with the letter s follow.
7h39
